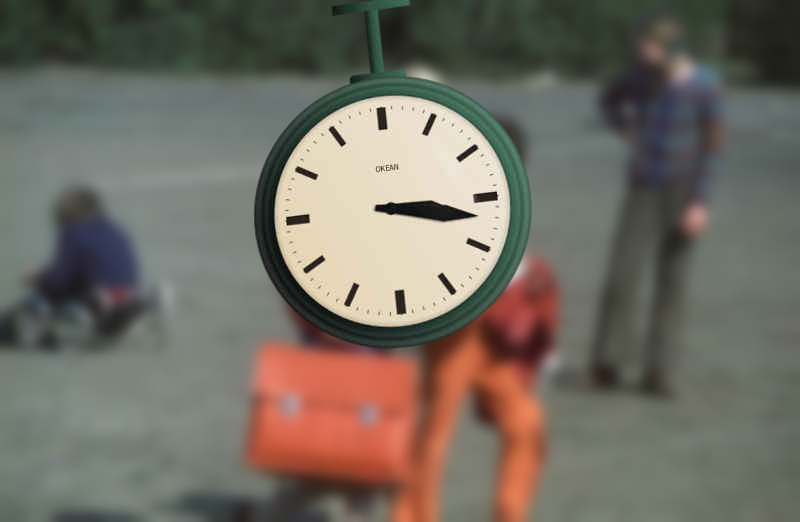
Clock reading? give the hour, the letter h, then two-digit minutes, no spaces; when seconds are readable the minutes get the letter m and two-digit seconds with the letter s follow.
3h17
